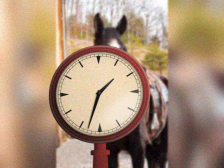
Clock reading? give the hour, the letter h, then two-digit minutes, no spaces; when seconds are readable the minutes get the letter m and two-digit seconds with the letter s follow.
1h33
